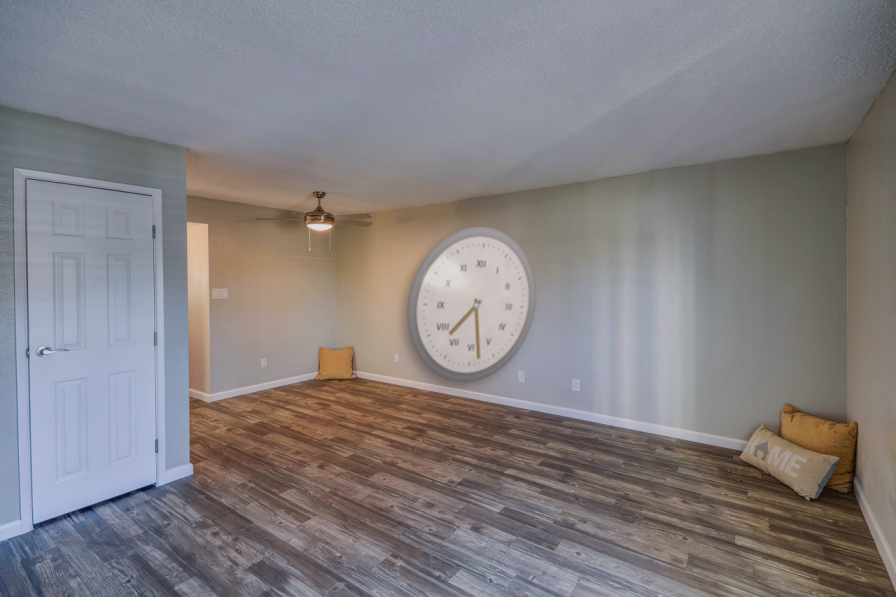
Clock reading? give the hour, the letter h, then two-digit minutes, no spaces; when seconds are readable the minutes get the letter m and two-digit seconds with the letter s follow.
7h28
